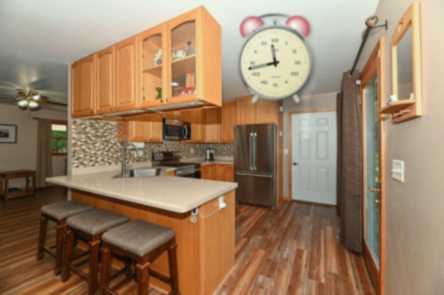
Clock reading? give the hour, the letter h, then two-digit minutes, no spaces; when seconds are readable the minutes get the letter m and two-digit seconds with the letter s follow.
11h43
